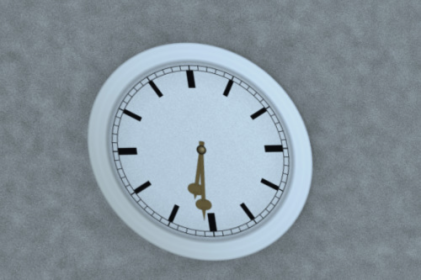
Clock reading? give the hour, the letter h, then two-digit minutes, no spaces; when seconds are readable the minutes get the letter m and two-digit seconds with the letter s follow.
6h31
